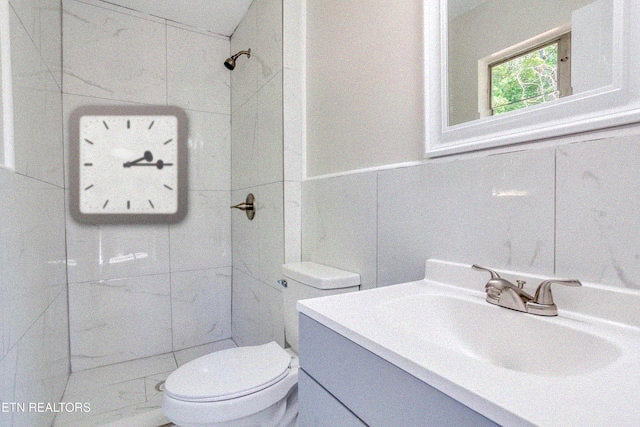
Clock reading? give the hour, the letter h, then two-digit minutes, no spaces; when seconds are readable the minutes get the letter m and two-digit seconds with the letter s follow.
2h15
